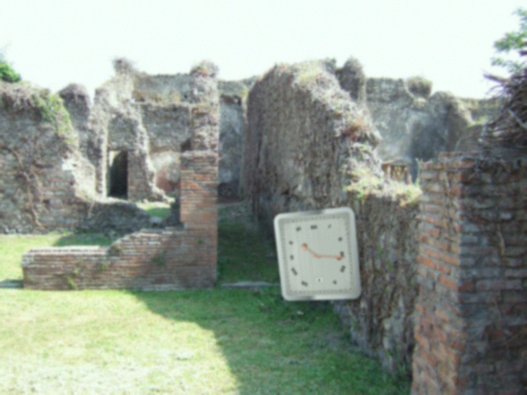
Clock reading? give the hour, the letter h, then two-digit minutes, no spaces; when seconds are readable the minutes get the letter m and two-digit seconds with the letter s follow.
10h16
